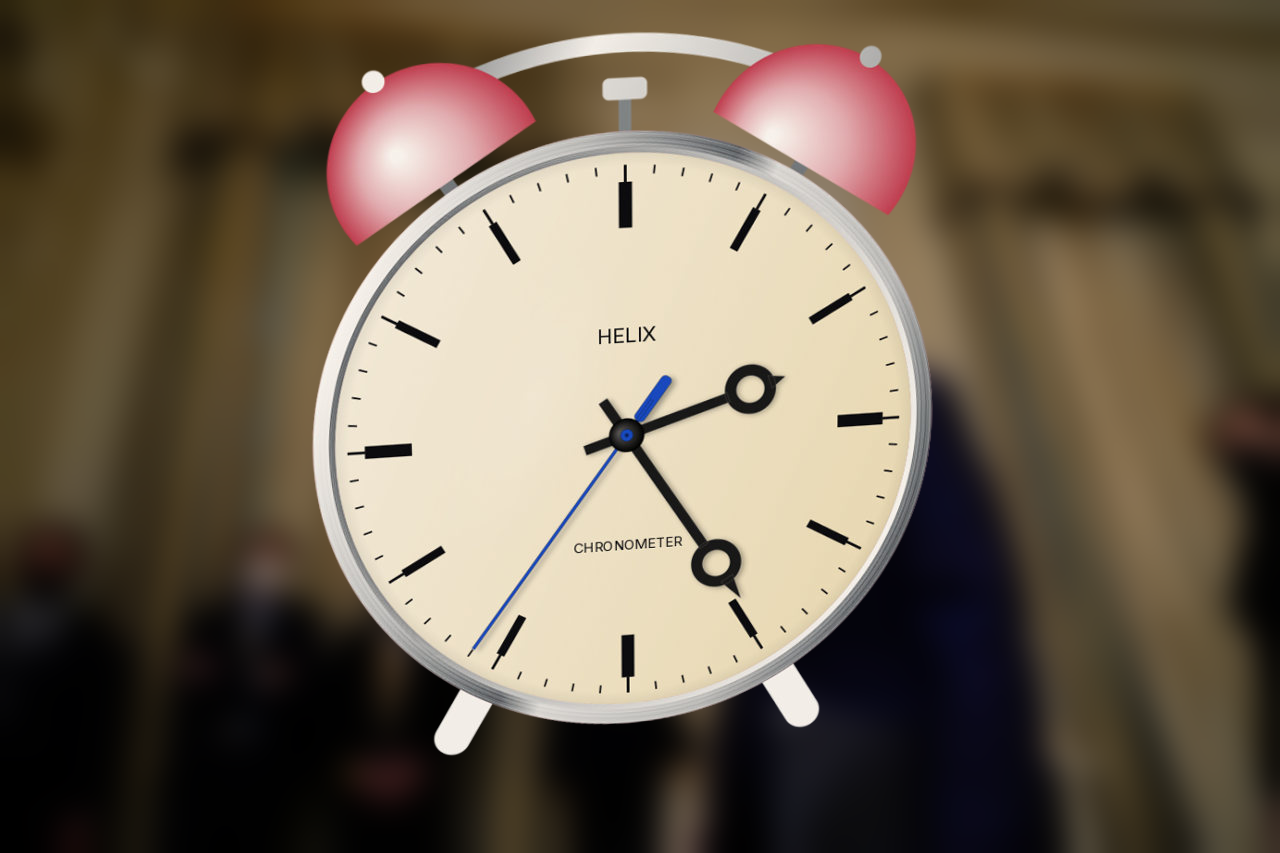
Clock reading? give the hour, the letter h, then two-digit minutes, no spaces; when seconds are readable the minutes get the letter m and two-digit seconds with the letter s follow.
2h24m36s
